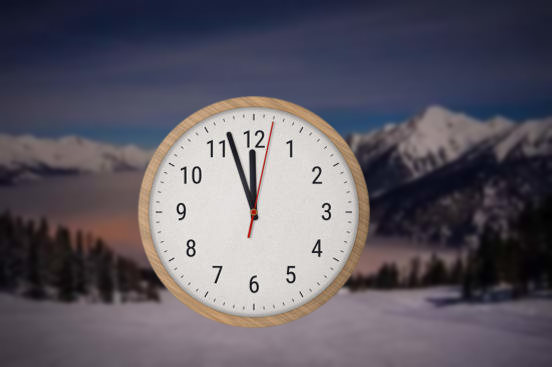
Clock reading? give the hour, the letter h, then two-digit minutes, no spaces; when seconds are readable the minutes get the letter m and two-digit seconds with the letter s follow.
11h57m02s
